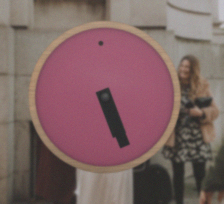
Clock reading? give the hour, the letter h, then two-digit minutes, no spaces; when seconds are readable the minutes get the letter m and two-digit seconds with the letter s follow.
5h27
